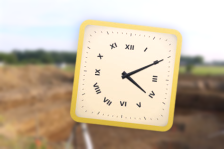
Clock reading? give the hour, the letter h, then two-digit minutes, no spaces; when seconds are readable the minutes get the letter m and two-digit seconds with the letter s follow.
4h10
